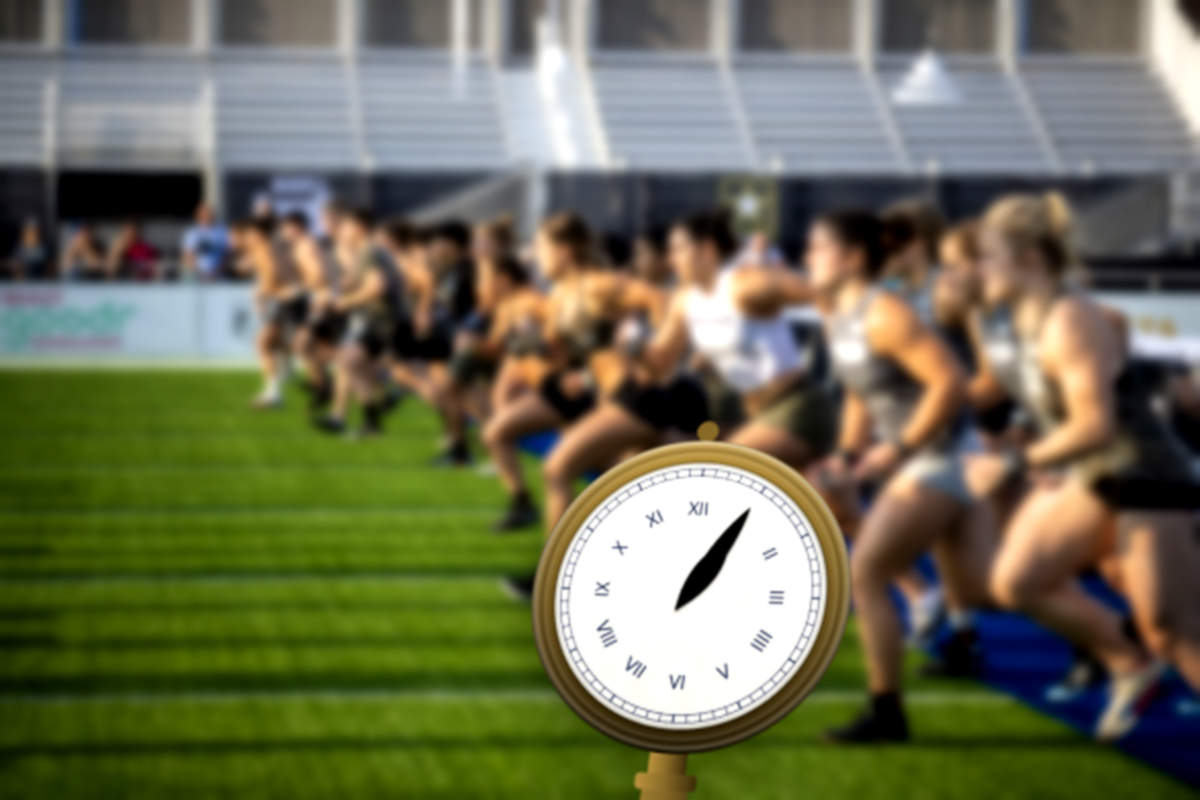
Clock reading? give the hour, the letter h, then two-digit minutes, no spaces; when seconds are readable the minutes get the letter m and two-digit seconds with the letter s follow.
1h05
